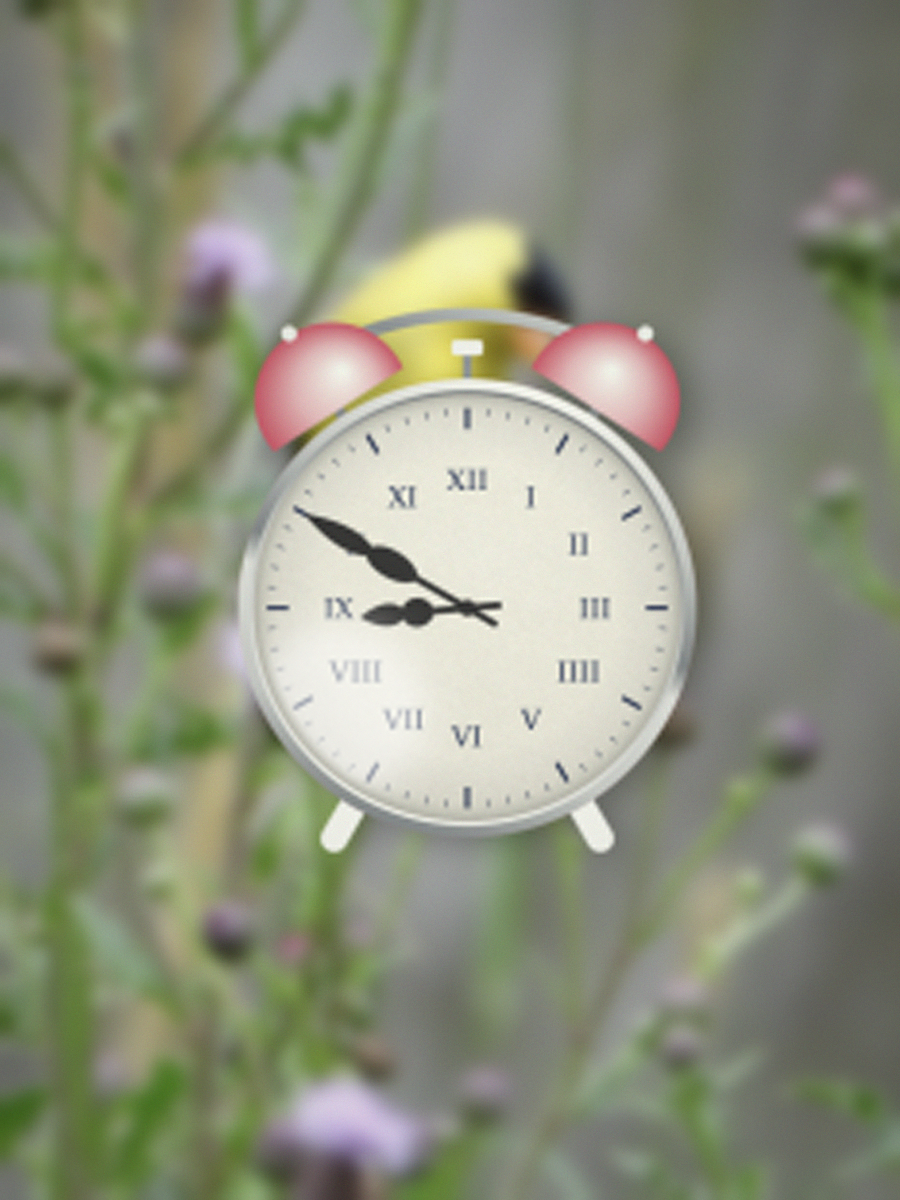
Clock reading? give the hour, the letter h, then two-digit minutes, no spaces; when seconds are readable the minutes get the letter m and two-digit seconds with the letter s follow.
8h50
